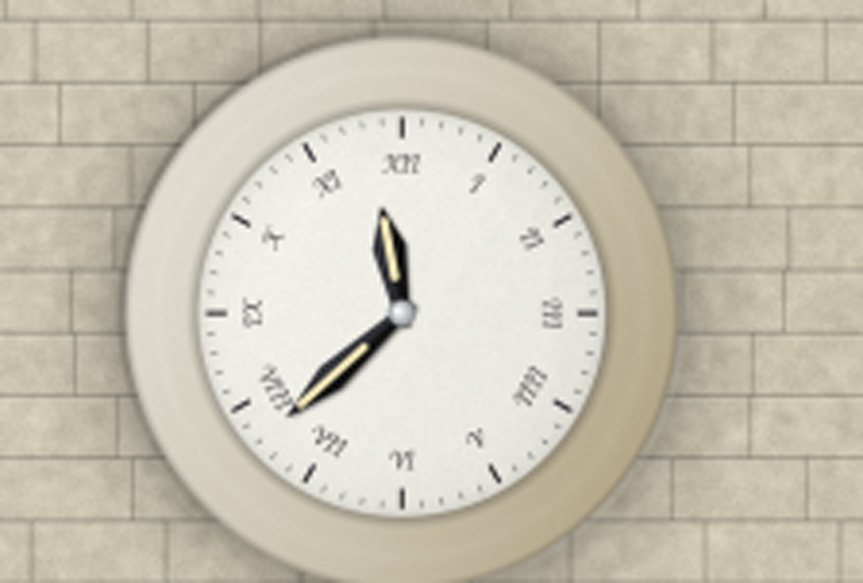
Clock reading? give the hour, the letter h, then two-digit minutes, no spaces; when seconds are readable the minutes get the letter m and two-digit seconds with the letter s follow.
11h38
